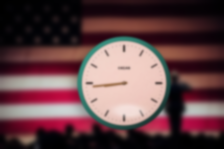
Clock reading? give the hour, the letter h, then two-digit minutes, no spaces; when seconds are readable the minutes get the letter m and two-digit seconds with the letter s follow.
8h44
